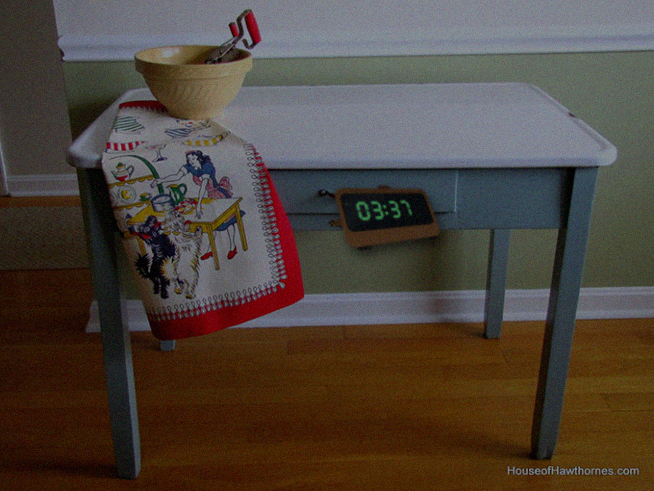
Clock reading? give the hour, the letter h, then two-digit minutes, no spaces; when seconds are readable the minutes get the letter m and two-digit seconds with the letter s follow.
3h37
